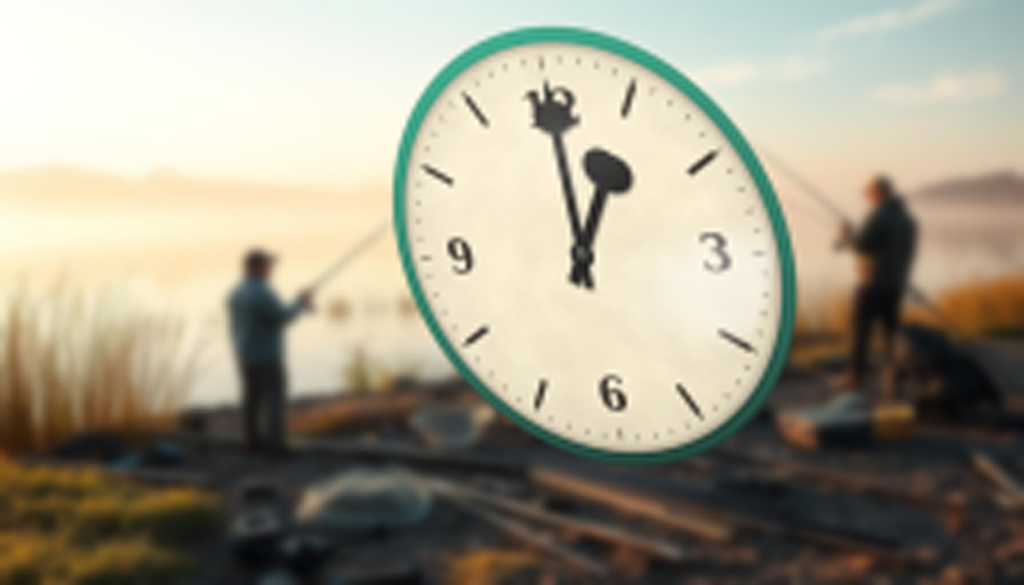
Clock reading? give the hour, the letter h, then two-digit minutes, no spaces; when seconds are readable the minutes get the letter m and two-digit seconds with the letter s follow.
1h00
